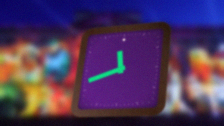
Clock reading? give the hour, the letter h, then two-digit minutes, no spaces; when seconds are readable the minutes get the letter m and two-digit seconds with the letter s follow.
11h42
